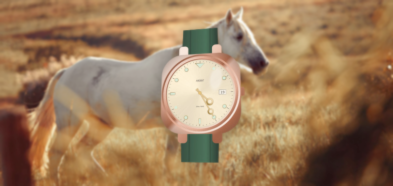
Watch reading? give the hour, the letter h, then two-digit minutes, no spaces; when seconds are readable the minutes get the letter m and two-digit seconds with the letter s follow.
4h25
